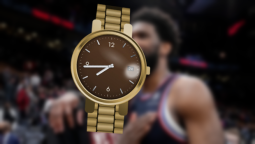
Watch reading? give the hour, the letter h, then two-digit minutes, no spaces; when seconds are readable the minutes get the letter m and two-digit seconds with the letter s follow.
7h44
